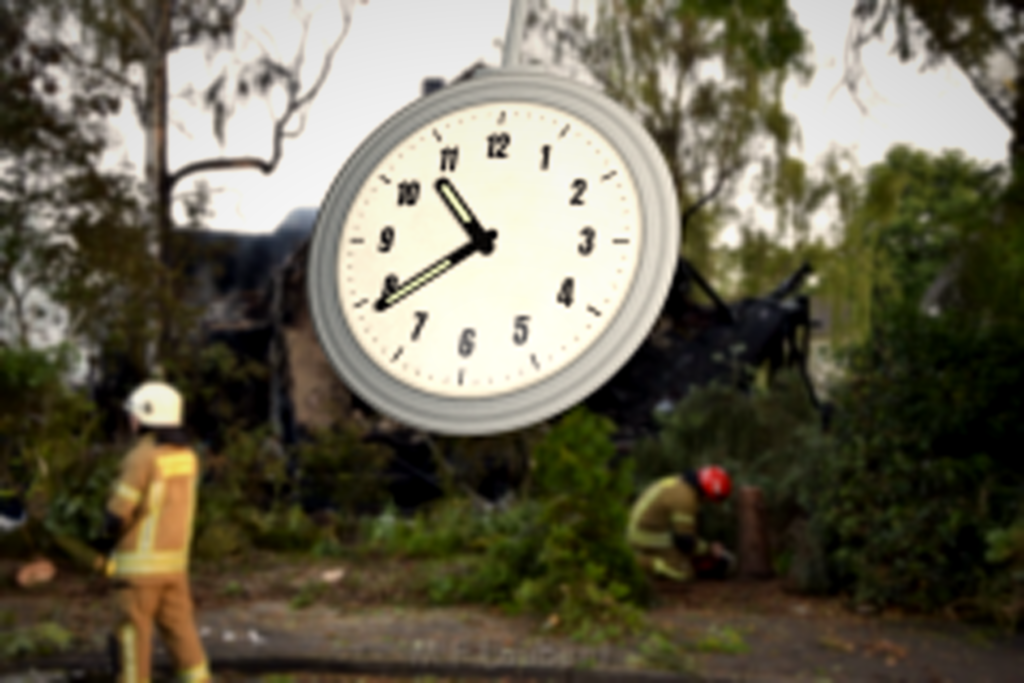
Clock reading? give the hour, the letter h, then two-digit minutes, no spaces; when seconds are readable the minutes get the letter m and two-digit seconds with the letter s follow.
10h39
